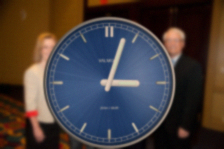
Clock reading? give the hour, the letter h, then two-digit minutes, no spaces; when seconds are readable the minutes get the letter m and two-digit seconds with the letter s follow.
3h03
